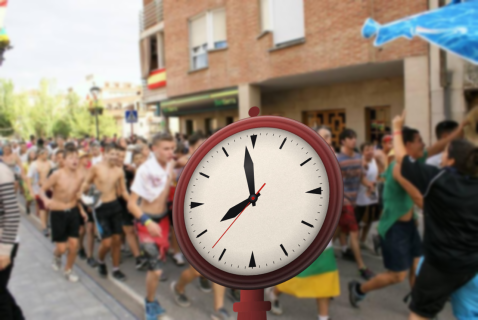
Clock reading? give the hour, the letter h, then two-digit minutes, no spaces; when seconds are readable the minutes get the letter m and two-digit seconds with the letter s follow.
7h58m37s
